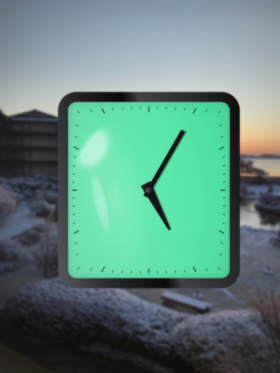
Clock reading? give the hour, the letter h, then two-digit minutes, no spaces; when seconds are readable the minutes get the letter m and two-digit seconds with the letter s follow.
5h05
